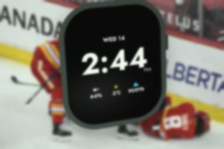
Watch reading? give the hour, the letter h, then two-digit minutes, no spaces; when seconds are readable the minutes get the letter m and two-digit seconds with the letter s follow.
2h44
